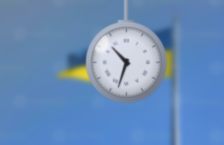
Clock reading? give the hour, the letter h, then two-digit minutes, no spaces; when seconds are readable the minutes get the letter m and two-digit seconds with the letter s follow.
10h33
